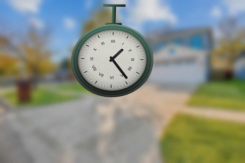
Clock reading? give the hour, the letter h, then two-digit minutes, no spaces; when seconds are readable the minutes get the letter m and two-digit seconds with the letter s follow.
1h24
